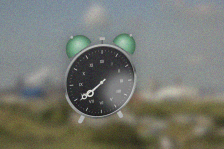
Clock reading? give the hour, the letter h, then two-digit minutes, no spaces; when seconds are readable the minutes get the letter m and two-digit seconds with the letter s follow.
7h39
